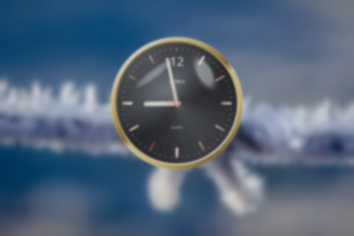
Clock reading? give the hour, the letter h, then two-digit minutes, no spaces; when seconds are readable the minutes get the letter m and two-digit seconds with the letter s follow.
8h58
